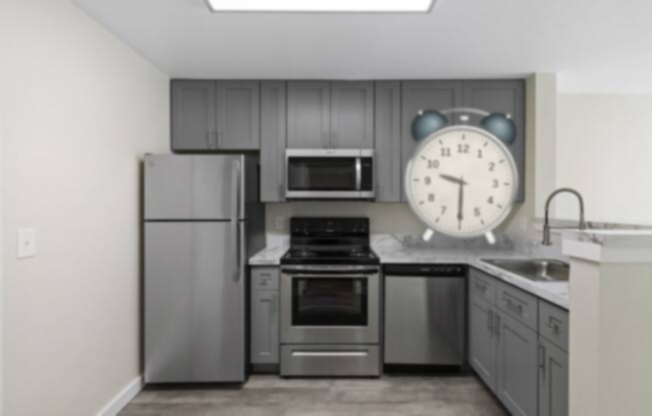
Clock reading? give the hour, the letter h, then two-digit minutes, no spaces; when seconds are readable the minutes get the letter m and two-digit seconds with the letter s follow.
9h30
